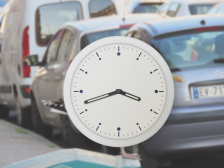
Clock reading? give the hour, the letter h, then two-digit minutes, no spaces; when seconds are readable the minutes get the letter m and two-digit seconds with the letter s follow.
3h42
